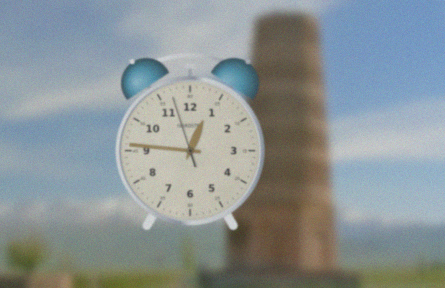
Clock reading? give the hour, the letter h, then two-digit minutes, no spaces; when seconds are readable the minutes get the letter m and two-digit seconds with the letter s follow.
12h45m57s
